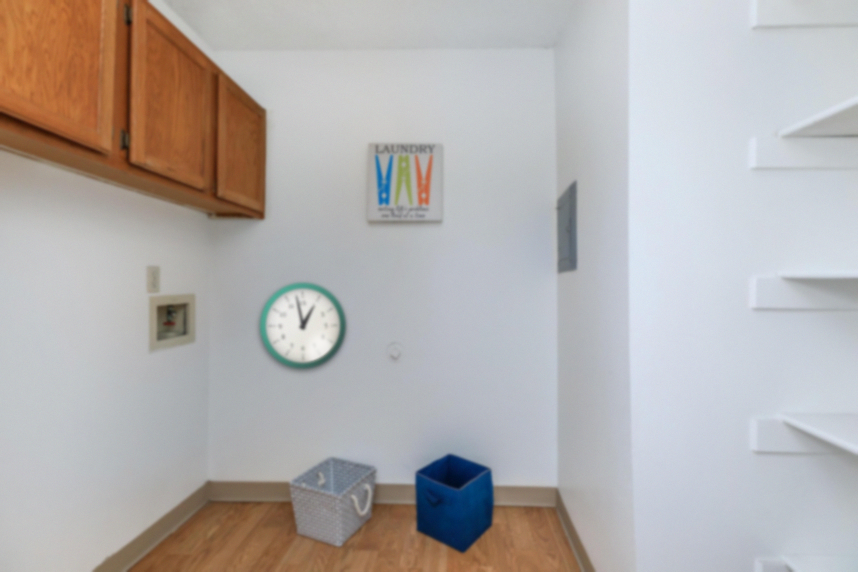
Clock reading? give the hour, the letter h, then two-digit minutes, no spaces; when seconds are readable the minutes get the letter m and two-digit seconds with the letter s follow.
12h58
